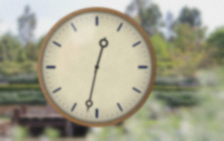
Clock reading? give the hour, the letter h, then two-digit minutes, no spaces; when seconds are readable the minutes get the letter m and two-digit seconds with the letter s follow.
12h32
